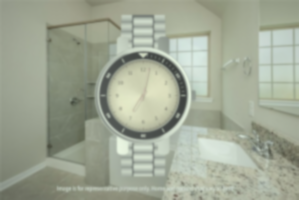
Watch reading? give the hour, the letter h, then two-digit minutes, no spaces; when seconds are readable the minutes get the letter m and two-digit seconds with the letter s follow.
7h02
